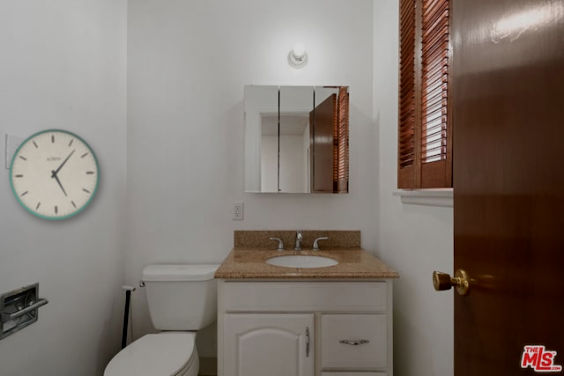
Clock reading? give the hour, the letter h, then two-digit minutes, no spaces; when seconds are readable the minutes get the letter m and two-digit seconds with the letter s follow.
5h07
